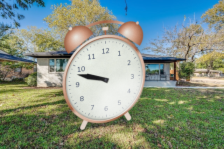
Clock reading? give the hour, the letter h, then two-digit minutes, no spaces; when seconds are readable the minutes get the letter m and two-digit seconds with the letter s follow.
9h48
